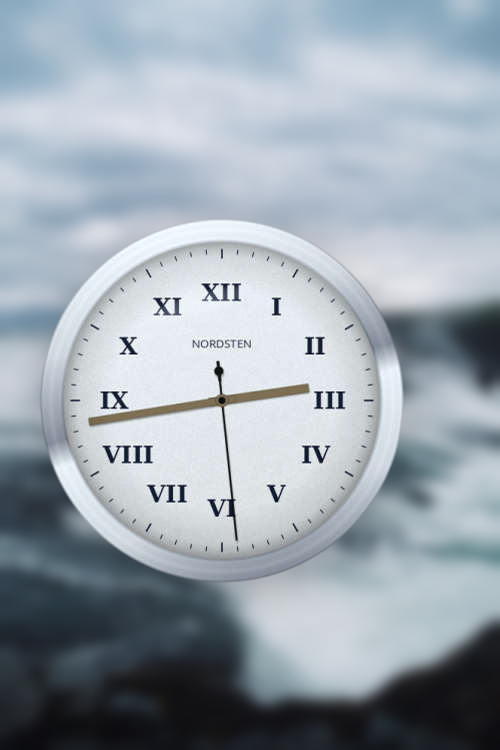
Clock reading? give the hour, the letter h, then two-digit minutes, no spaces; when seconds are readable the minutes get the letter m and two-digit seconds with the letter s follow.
2h43m29s
